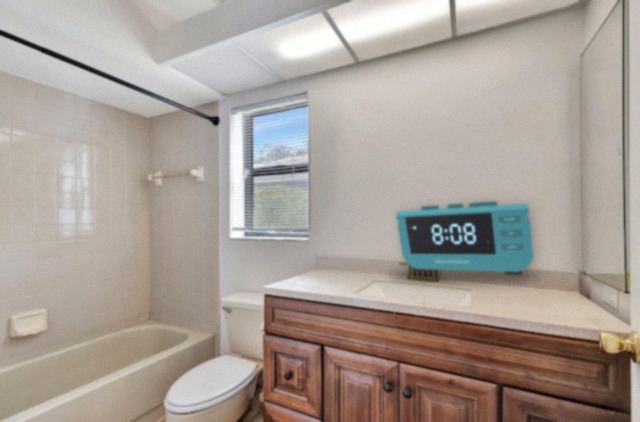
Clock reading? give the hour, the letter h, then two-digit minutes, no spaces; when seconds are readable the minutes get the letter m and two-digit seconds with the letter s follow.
8h08
